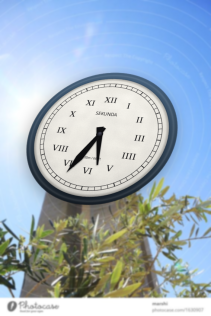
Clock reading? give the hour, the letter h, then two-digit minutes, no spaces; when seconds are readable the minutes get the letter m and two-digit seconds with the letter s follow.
5h34
